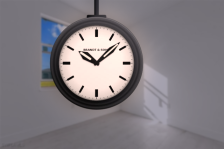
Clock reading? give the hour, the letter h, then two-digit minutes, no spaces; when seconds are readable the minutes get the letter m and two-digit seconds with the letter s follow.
10h08
